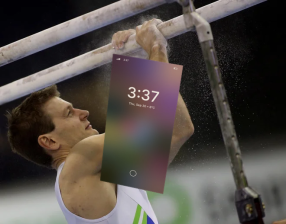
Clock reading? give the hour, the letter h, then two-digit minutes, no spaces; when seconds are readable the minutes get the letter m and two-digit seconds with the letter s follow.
3h37
